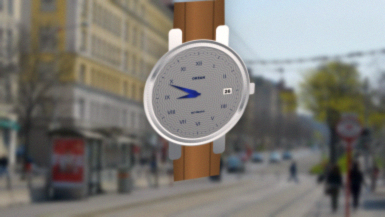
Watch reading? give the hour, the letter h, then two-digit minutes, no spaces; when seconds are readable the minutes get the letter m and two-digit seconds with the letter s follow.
8h49
